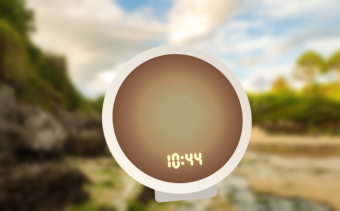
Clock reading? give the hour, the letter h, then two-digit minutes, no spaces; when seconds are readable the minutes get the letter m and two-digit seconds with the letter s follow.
10h44
